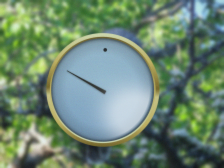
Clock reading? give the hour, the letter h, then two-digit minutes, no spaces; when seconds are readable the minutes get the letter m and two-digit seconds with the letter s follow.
9h49
